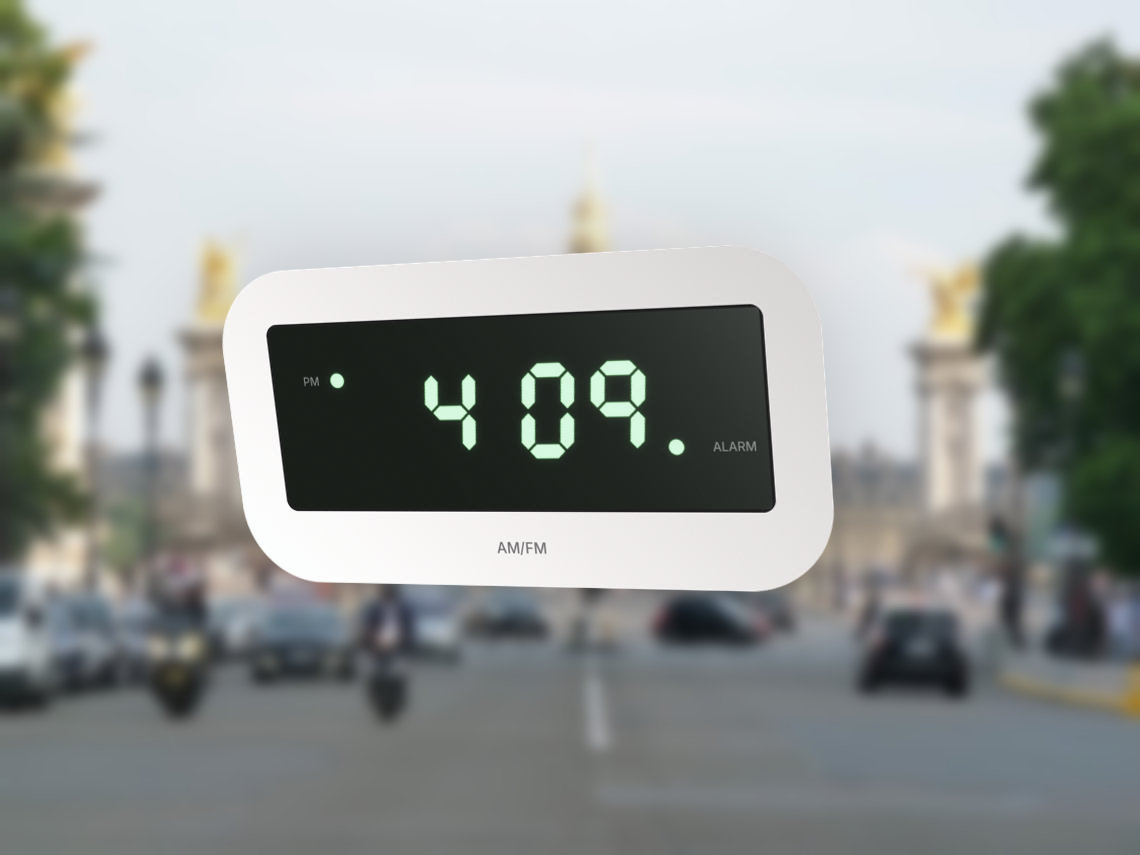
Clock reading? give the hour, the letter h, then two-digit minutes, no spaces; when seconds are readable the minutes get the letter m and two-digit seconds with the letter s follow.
4h09
